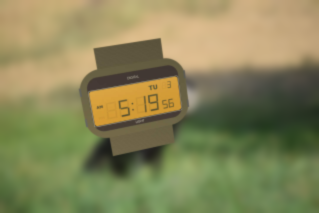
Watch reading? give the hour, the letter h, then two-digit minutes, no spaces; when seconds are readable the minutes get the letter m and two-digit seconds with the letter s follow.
5h19
